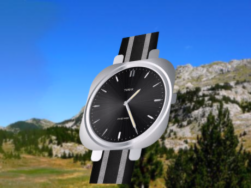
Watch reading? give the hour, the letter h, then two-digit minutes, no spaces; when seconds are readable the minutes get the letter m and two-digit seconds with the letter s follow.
1h25
